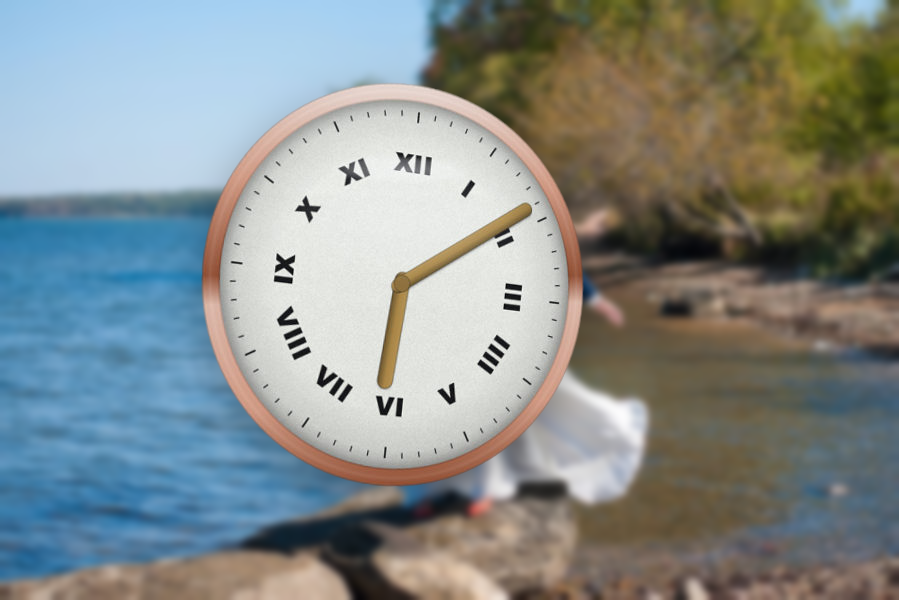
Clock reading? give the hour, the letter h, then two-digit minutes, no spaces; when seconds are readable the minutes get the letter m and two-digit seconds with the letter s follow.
6h09
